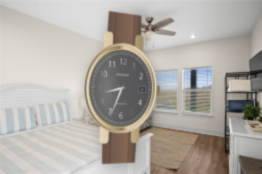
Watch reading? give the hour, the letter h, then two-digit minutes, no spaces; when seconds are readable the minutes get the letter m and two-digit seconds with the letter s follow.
8h34
